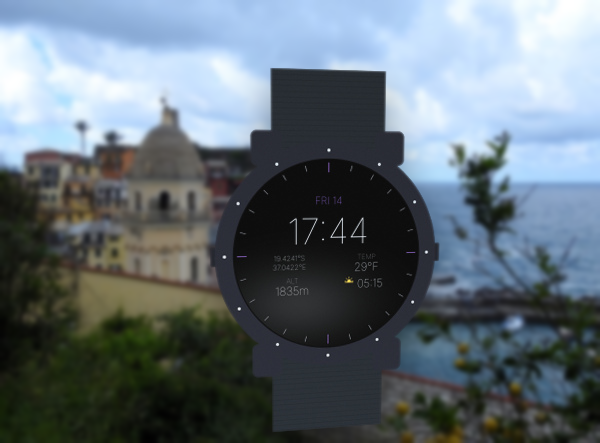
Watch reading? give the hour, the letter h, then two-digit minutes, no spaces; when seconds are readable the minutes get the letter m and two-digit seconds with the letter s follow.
17h44
